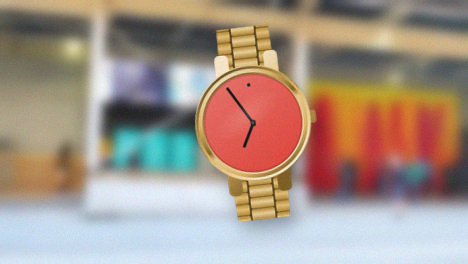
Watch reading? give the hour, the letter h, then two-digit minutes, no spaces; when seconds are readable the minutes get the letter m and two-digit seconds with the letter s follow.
6h55
